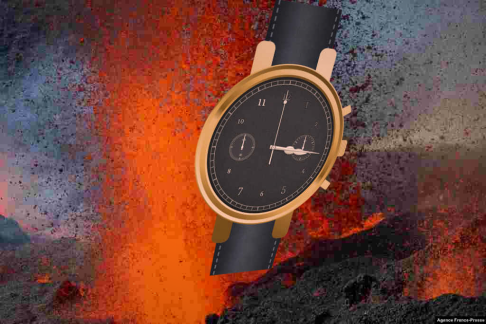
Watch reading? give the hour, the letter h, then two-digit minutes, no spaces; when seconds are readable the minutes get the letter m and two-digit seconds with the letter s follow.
3h16
